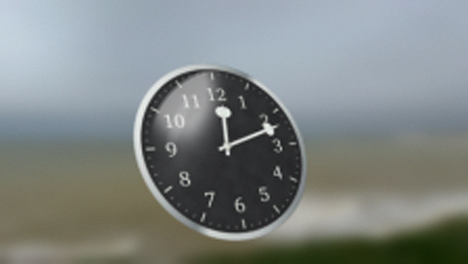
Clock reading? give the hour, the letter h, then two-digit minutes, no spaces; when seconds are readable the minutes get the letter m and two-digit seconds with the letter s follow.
12h12
